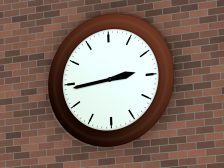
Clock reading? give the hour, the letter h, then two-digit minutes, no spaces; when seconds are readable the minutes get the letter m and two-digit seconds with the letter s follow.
2h44
